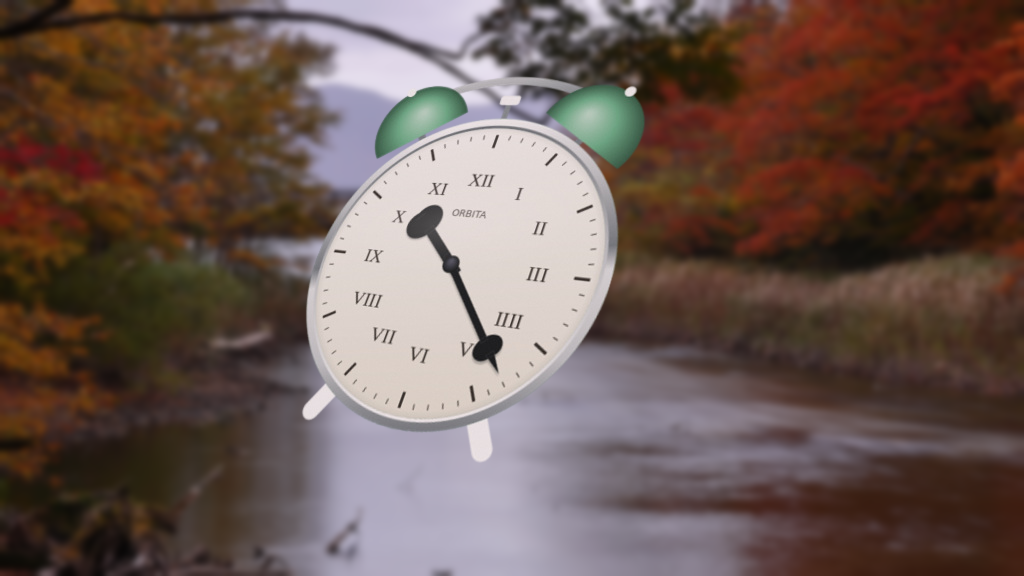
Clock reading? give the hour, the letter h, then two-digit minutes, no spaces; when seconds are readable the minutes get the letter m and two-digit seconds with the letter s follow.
10h23
